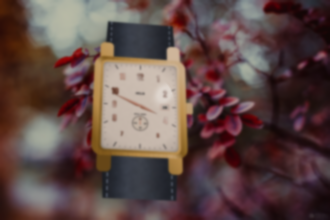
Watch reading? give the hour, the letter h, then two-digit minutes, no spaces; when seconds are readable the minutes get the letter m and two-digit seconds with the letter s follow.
3h49
